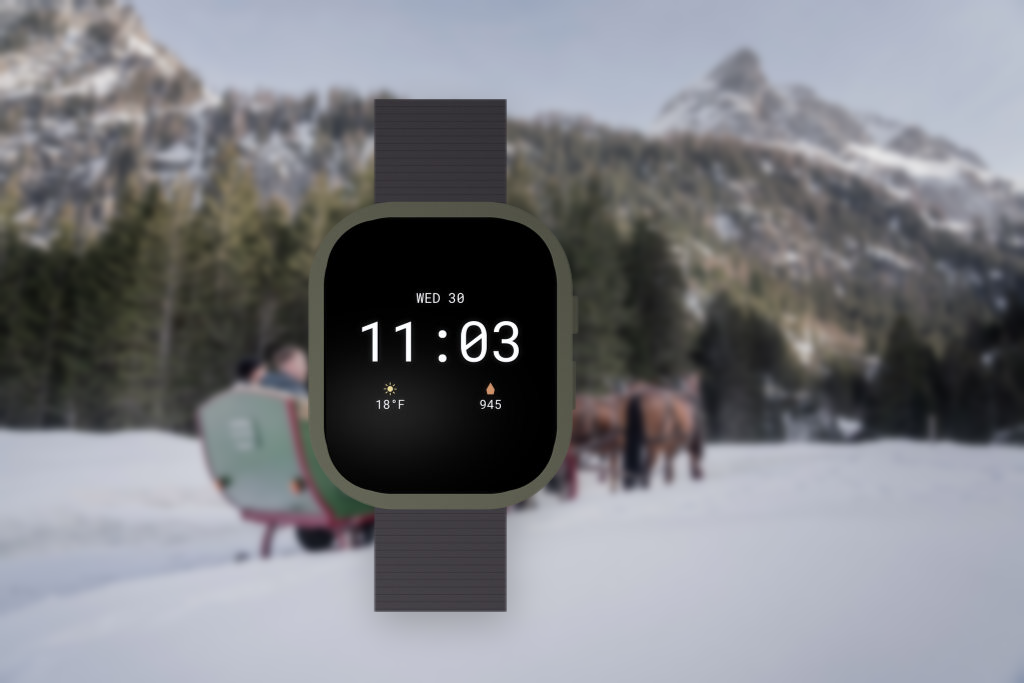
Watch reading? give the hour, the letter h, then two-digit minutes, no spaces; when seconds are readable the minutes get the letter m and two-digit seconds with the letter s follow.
11h03
